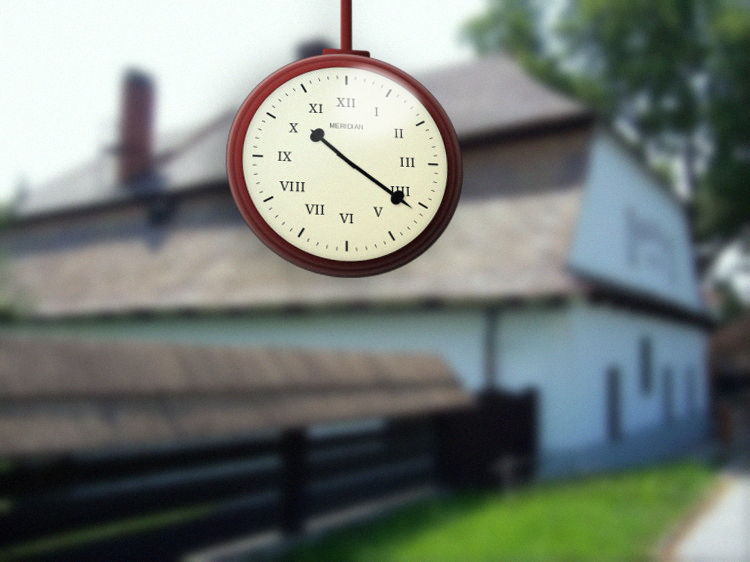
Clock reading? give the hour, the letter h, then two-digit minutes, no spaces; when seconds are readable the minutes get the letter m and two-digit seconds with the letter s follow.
10h21
